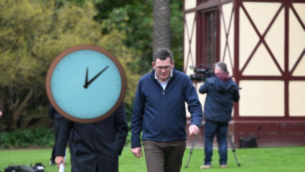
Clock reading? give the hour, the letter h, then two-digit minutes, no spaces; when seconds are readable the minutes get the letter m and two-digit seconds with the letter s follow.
12h08
